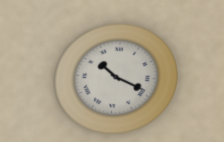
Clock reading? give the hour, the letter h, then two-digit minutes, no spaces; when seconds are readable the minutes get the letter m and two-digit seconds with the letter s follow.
10h19
